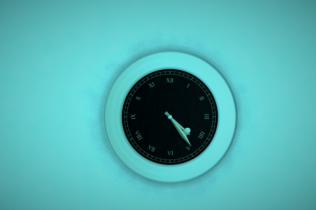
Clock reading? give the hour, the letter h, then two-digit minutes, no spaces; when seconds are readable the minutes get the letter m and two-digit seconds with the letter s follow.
4h24
